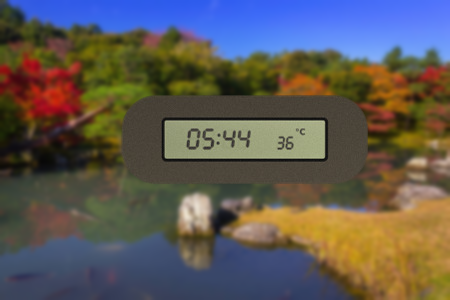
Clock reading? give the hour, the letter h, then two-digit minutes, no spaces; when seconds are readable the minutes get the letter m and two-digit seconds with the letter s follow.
5h44
